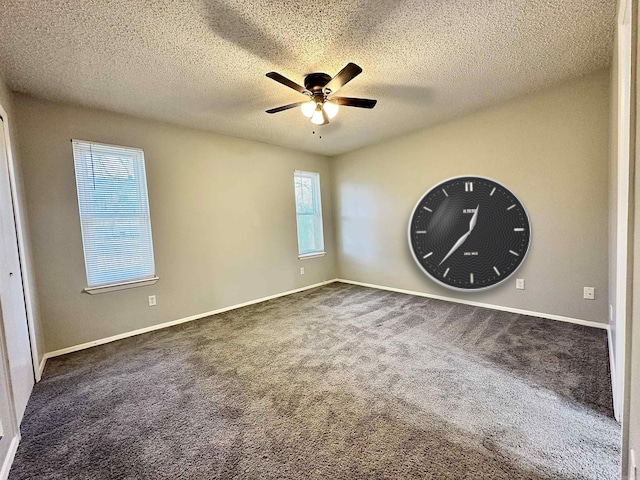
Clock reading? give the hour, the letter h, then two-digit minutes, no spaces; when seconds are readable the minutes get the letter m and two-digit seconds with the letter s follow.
12h37
